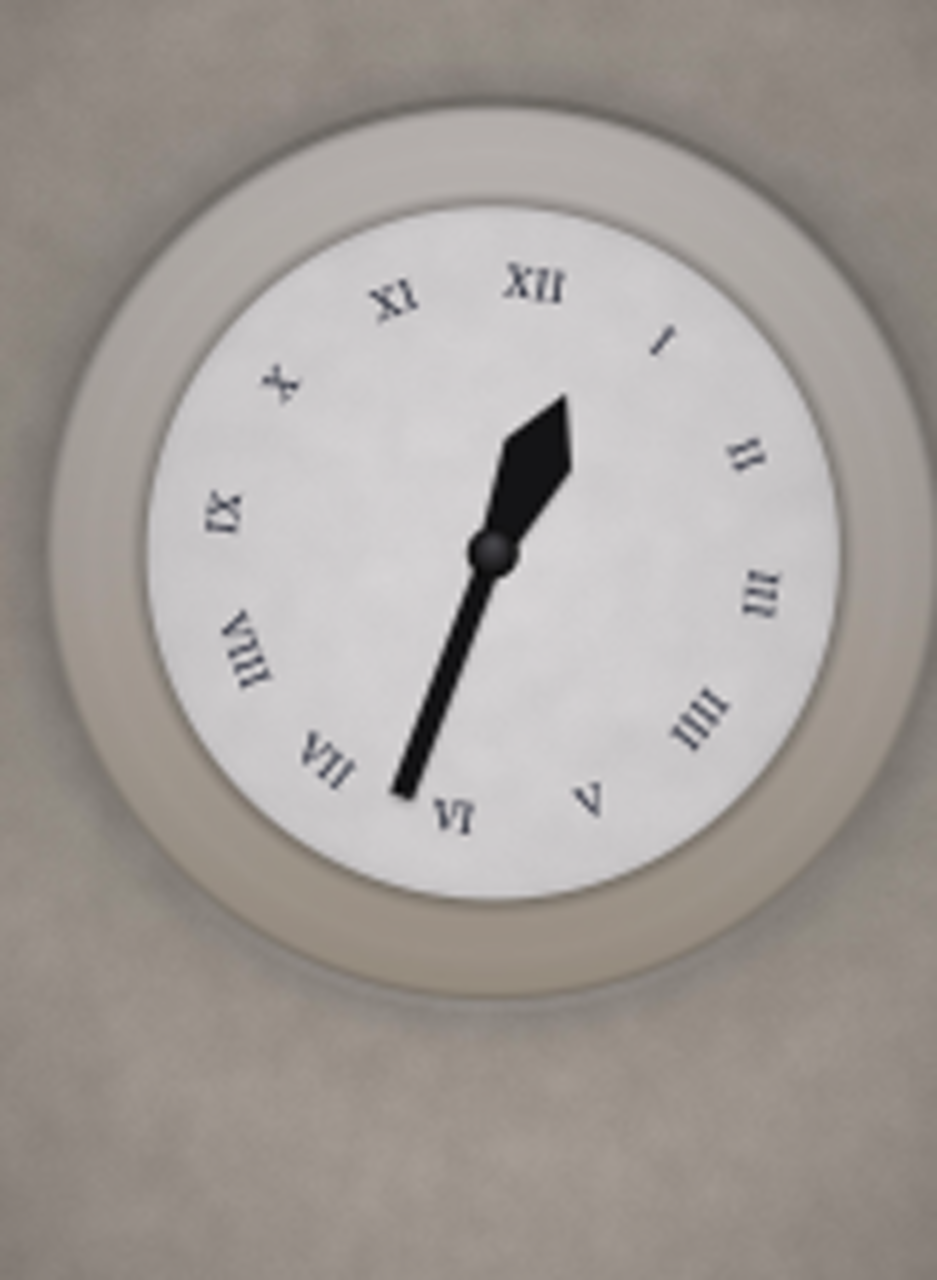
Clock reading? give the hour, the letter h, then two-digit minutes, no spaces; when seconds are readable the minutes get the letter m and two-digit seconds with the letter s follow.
12h32
